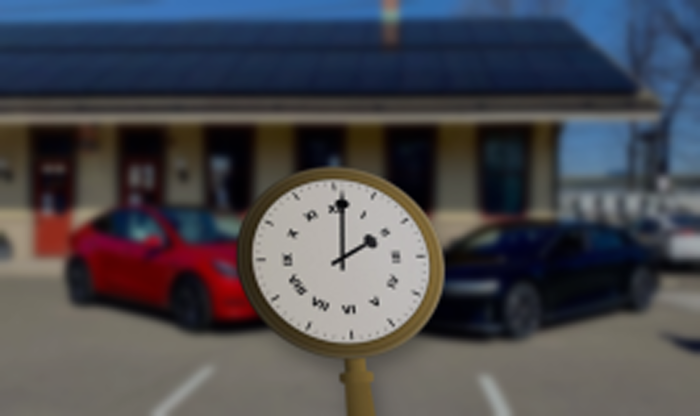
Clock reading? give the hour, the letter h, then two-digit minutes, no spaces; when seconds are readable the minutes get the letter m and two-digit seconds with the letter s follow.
2h01
